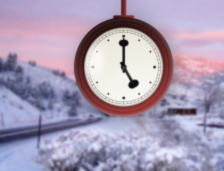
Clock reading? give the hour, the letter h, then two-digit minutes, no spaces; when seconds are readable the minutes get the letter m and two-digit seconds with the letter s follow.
5h00
